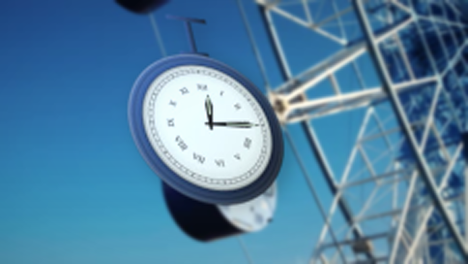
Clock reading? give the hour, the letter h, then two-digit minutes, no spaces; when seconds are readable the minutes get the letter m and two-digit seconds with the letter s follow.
12h15
